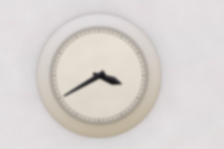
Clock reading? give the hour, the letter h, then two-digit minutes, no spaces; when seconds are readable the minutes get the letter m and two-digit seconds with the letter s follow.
3h40
